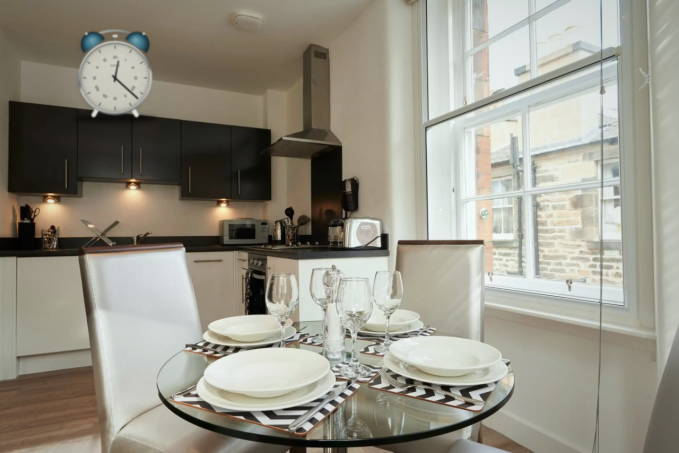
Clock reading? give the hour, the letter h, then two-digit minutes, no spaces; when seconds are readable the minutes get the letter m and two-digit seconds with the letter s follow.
12h22
